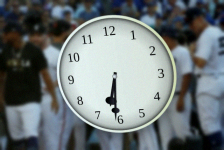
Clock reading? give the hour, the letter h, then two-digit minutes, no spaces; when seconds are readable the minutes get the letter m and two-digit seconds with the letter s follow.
6h31
